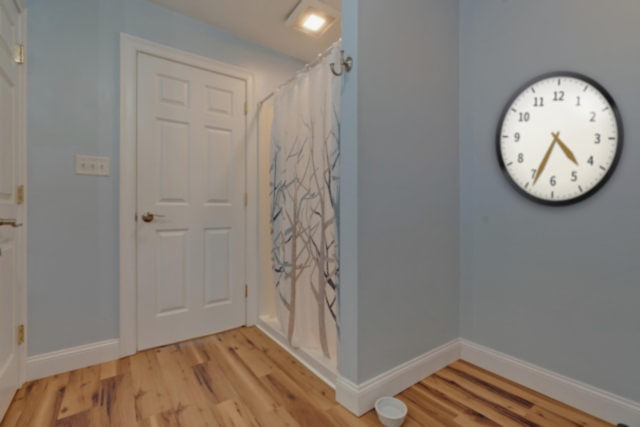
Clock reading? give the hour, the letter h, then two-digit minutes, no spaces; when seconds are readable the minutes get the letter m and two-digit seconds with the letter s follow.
4h34
